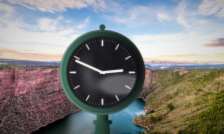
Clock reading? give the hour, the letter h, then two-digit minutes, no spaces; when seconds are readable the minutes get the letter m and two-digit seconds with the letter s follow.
2h49
